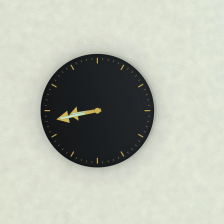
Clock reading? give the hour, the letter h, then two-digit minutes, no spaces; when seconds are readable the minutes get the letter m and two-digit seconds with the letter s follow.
8h43
